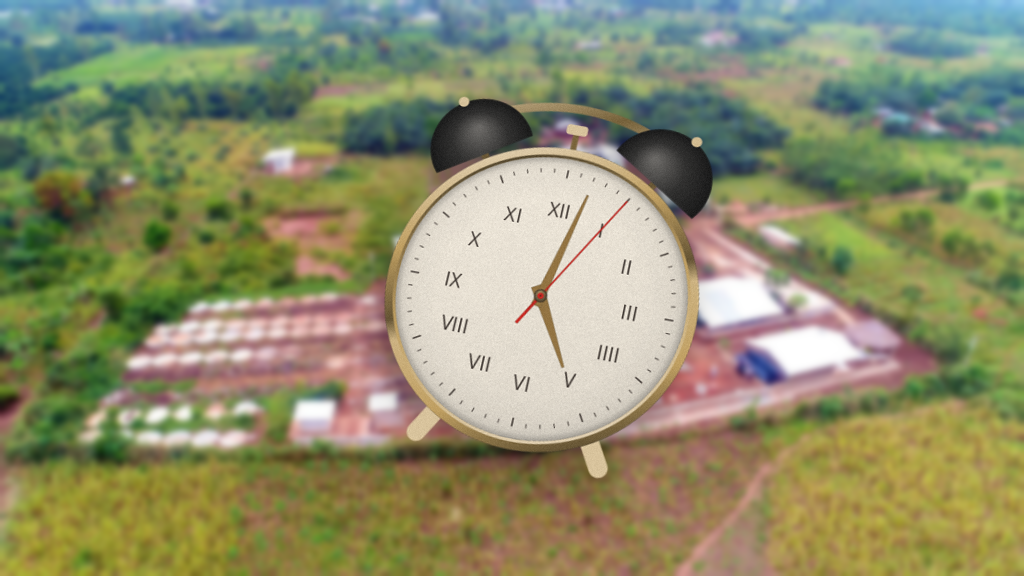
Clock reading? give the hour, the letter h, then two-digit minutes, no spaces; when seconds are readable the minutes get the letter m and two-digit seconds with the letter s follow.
5h02m05s
